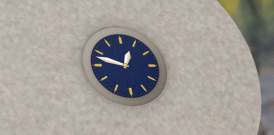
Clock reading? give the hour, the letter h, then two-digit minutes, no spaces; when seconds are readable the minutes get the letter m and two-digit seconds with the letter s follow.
12h48
